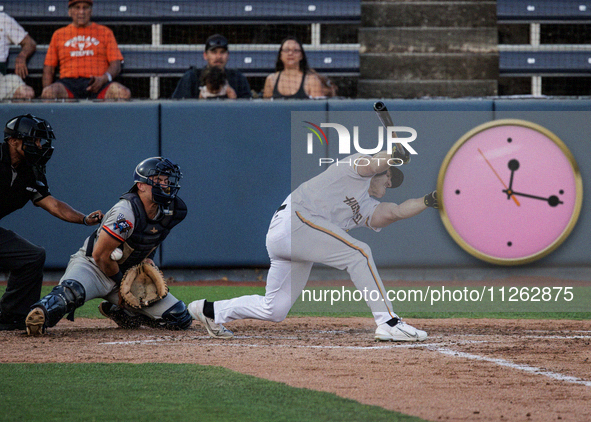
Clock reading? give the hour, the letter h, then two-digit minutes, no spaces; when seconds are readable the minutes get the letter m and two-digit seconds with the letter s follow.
12h16m54s
